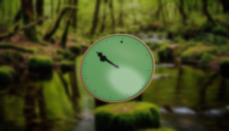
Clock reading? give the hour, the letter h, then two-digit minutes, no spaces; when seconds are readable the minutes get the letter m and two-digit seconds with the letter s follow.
9h50
